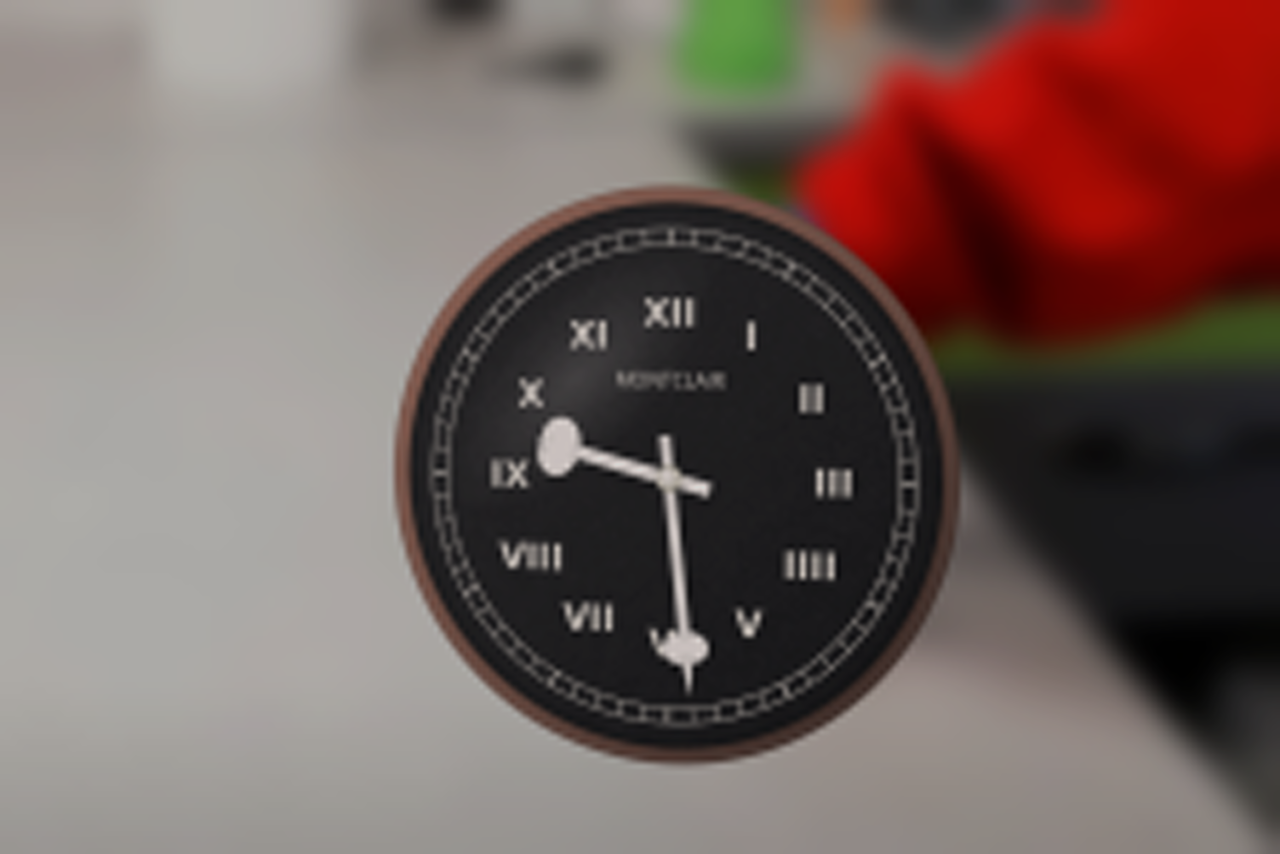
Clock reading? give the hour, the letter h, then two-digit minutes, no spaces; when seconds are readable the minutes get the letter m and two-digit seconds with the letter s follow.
9h29
